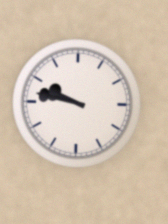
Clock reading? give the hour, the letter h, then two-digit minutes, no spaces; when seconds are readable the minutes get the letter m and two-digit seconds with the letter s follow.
9h47
